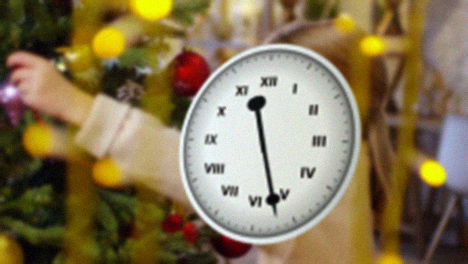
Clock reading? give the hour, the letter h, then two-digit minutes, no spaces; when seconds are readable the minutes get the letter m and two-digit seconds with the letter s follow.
11h27
